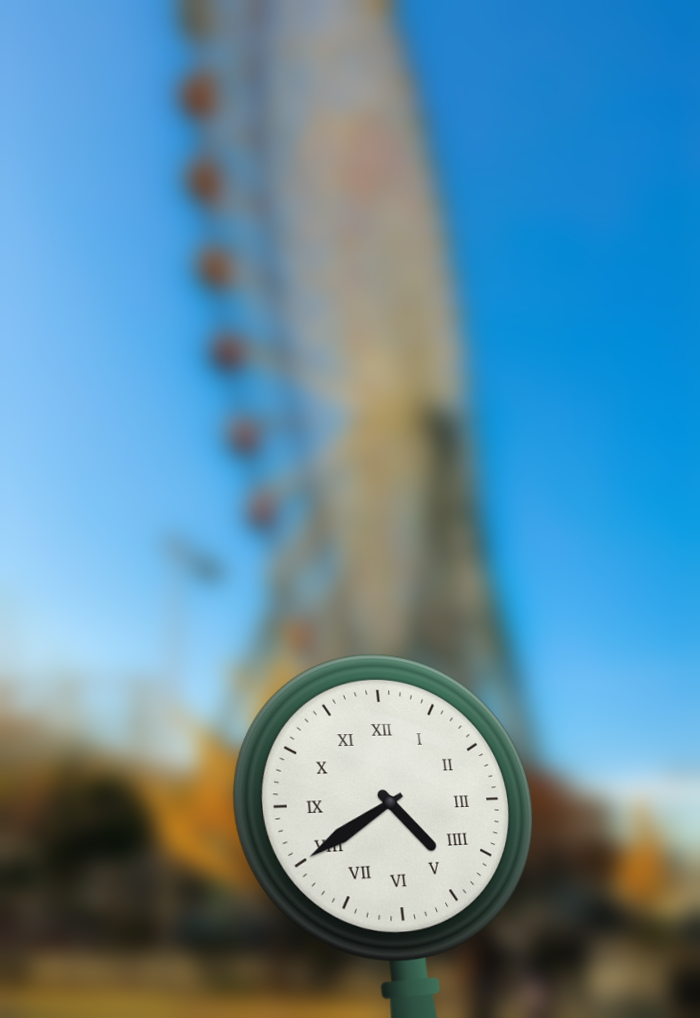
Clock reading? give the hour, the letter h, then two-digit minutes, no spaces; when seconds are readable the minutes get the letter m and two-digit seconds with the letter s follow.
4h40
